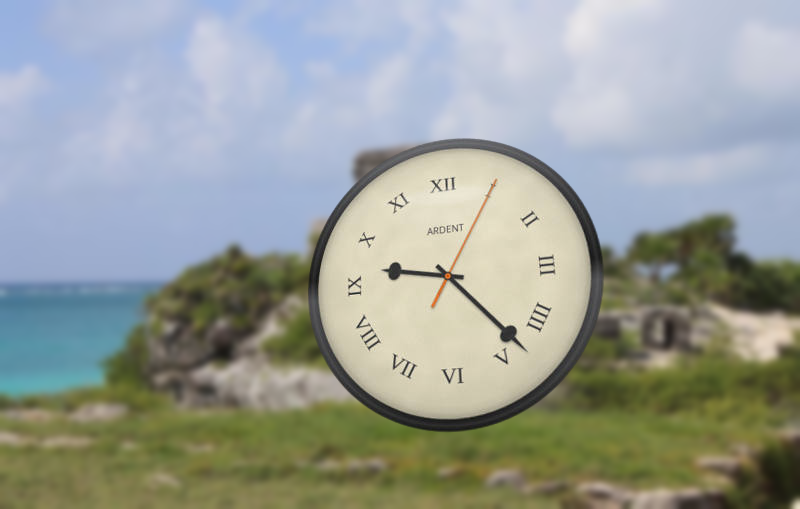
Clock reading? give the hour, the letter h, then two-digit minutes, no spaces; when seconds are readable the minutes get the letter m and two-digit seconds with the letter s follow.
9h23m05s
